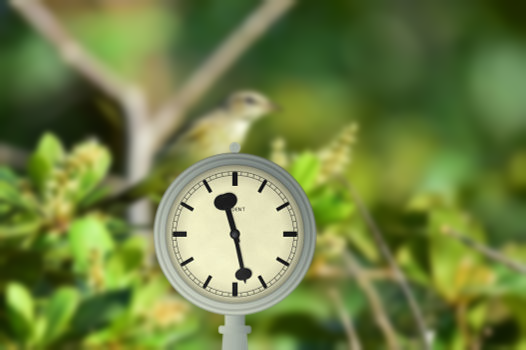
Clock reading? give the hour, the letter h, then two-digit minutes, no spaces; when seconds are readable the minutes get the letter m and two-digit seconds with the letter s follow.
11h28
